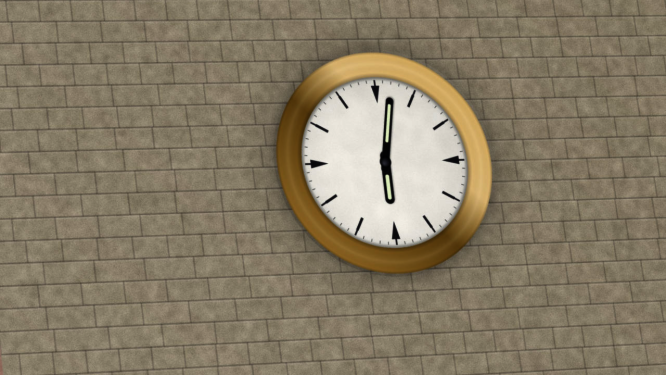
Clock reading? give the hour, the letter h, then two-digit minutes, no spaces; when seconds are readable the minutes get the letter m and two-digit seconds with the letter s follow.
6h02
